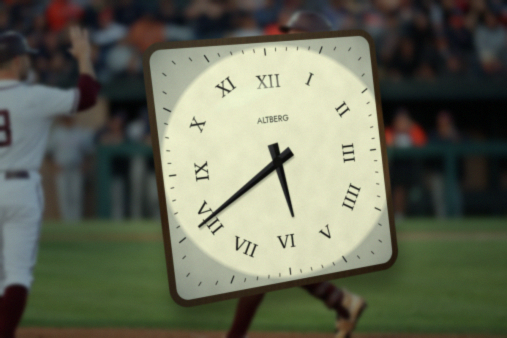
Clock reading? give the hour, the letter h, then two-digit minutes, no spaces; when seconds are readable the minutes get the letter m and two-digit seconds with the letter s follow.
5h40
